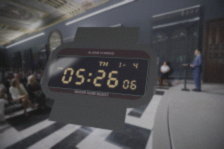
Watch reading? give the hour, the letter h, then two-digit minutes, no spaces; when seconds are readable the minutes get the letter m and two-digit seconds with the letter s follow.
5h26
